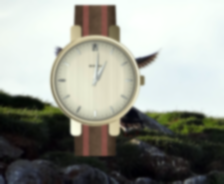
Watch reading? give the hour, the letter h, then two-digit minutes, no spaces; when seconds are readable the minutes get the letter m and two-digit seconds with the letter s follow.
1h01
